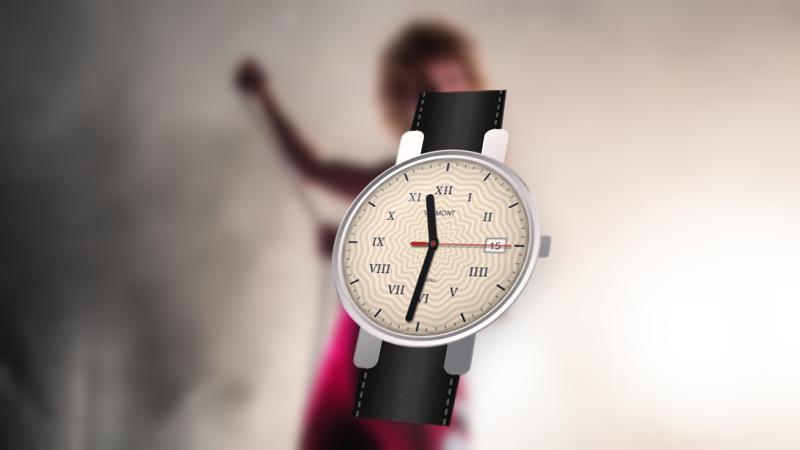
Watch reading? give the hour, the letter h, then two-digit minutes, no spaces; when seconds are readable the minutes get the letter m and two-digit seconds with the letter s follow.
11h31m15s
